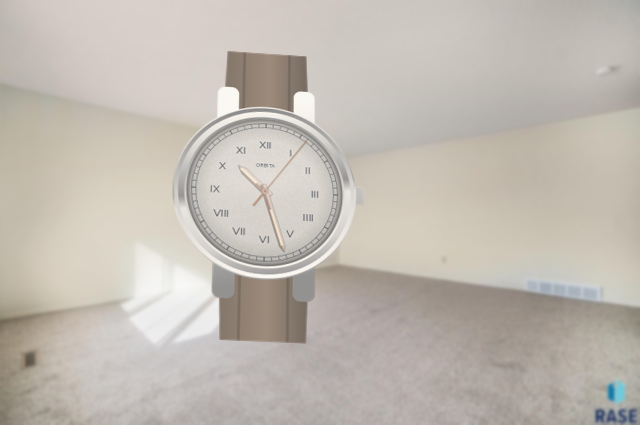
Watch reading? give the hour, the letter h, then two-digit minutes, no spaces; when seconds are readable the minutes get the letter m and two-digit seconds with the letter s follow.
10h27m06s
